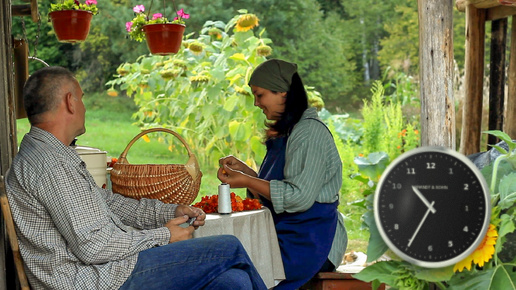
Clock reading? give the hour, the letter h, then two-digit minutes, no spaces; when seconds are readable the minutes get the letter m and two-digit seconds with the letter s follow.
10h35
